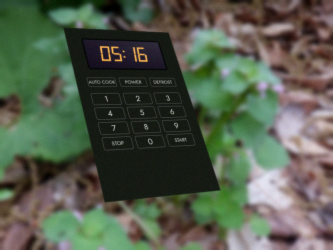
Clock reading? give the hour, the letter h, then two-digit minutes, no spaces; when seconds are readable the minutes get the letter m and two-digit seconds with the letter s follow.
5h16
